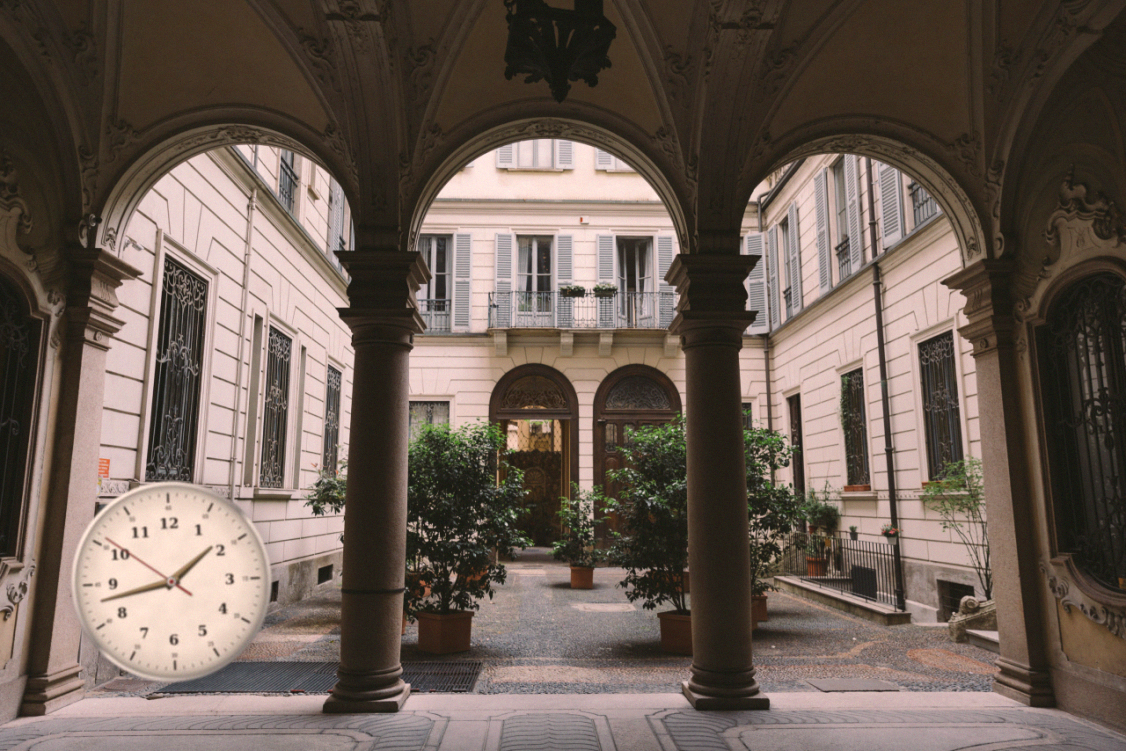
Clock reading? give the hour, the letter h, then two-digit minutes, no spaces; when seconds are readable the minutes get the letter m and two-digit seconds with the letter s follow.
1h42m51s
